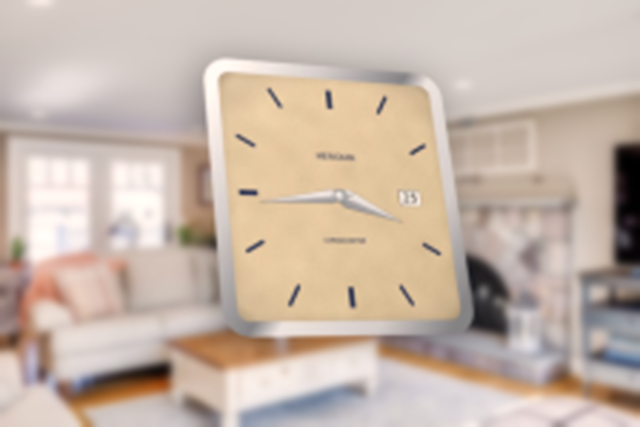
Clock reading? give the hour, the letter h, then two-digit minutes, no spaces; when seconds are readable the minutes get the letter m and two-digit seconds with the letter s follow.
3h44
